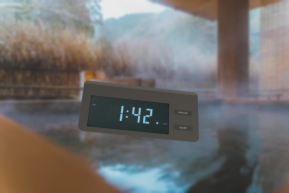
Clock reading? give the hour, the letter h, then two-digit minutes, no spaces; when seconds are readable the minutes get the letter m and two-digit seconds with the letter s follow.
1h42
